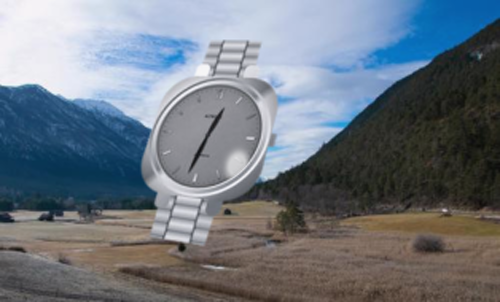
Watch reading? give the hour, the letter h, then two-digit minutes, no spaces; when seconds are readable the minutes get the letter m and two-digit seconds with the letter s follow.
12h32
